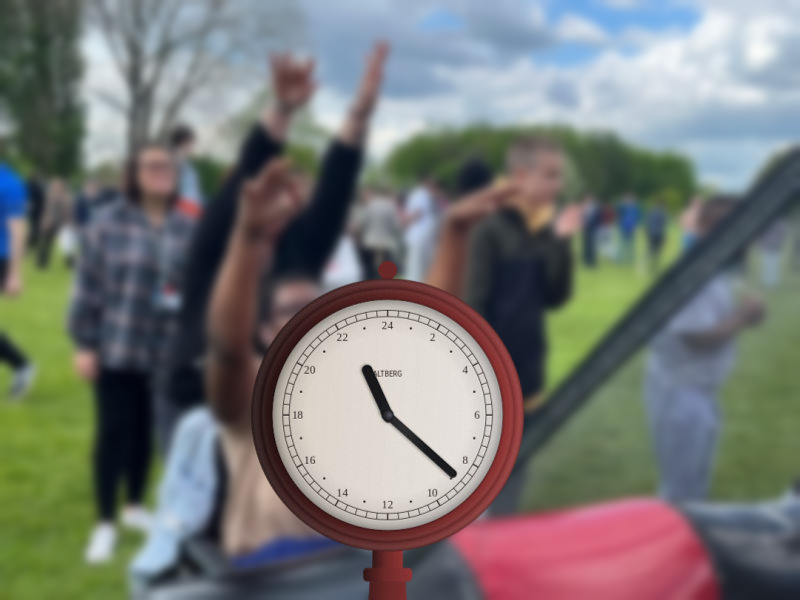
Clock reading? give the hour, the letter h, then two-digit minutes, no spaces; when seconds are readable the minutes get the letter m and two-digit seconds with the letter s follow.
22h22
